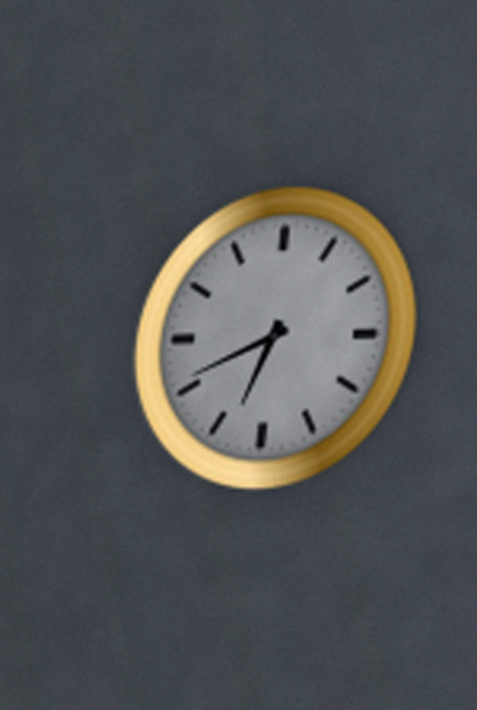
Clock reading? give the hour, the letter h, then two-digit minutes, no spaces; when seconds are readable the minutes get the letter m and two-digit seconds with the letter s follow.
6h41
